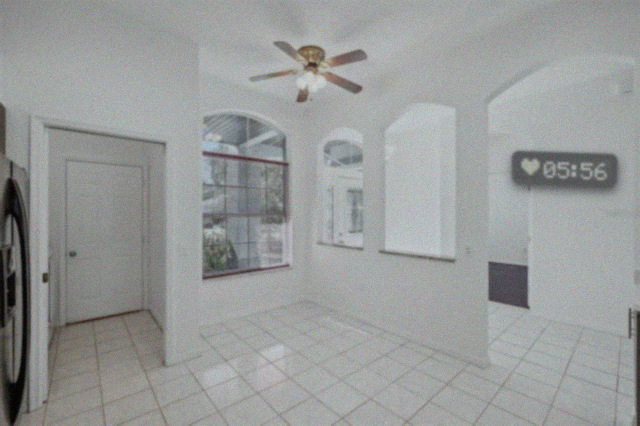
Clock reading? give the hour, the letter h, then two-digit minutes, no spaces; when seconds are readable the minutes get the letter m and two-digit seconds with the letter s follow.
5h56
